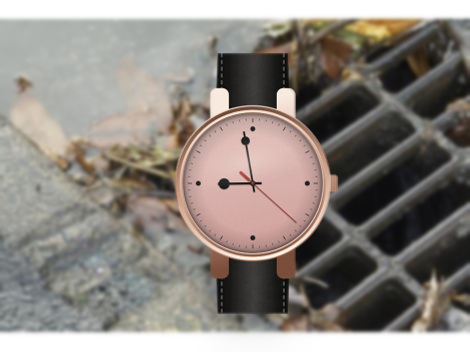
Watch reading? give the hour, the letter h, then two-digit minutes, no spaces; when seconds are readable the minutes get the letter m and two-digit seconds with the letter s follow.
8h58m22s
